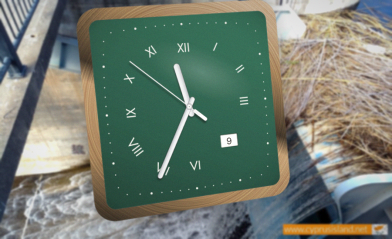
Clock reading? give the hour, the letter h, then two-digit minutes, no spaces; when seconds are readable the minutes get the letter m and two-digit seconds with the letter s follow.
11h34m52s
